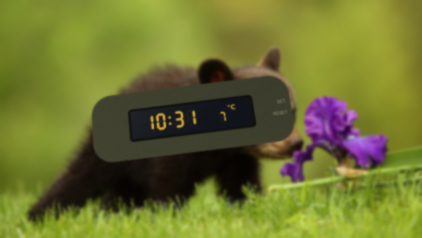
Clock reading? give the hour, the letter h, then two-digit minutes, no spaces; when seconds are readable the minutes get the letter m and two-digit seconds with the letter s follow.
10h31
